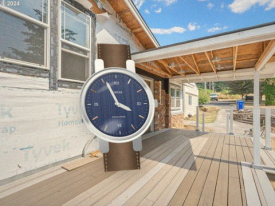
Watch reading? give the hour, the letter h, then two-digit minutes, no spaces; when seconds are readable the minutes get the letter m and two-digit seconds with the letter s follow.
3h56
